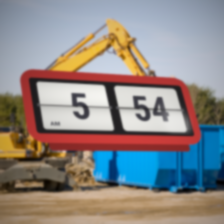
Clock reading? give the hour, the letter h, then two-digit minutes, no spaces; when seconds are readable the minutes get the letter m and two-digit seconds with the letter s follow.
5h54
